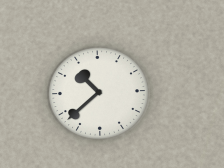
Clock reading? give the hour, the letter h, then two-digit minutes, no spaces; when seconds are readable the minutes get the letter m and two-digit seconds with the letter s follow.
10h38
